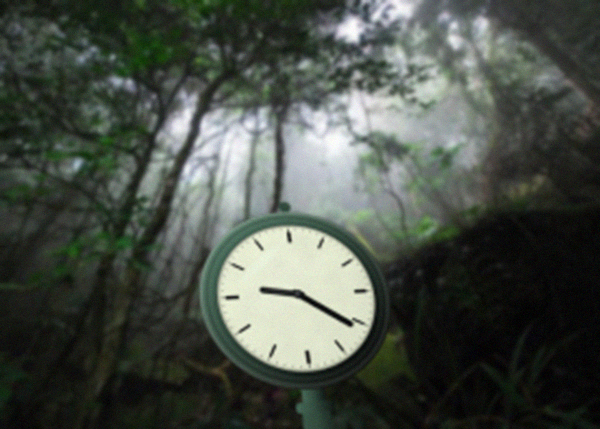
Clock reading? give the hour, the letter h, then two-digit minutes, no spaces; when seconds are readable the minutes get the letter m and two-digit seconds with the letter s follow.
9h21
